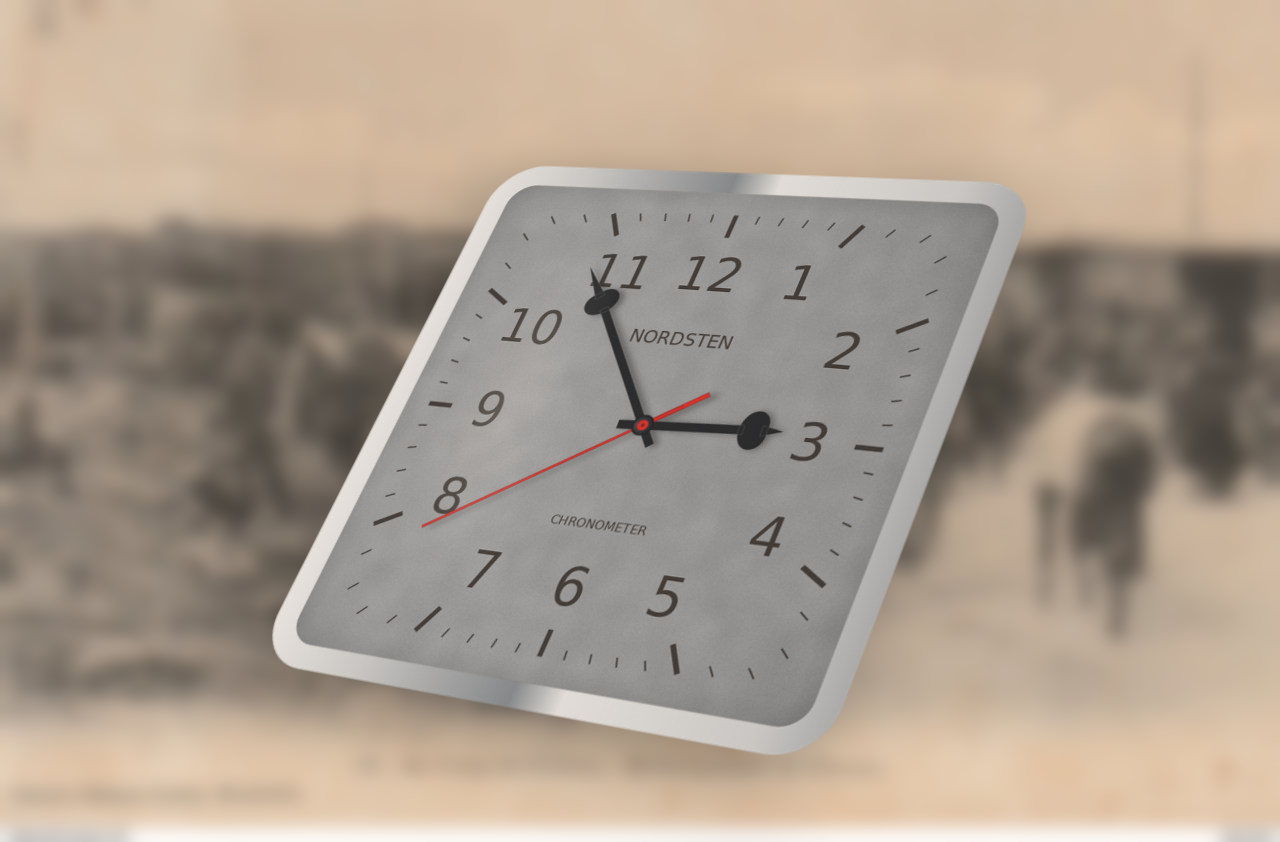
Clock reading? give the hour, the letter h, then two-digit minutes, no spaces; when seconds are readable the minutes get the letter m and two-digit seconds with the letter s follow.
2h53m39s
